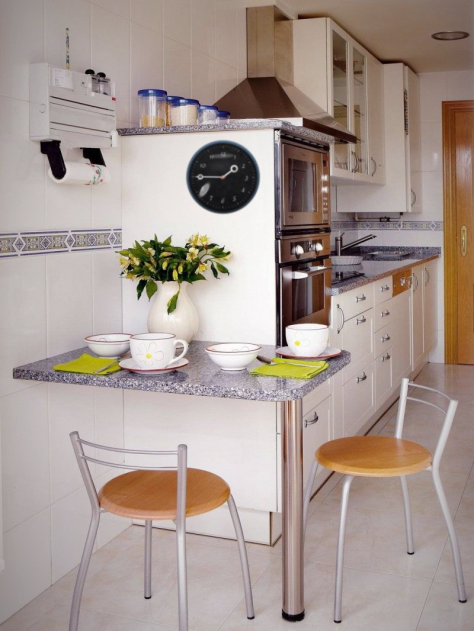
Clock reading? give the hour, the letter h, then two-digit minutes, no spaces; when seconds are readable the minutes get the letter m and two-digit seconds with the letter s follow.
1h45
